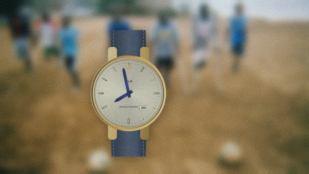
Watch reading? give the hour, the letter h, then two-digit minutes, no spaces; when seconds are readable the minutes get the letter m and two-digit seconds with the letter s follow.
7h58
